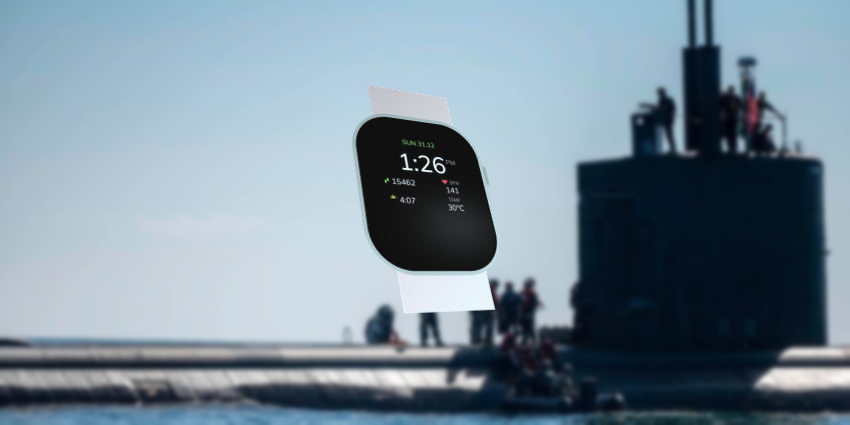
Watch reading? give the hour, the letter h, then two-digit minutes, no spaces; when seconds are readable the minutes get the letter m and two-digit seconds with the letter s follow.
1h26
